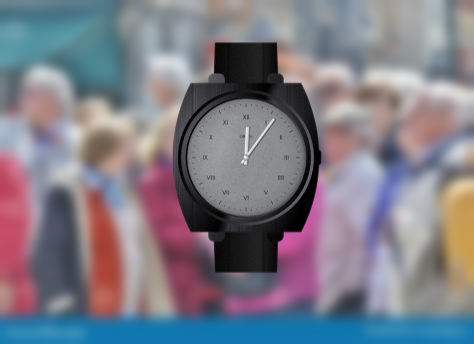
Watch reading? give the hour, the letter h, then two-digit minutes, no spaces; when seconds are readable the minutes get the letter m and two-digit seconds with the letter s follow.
12h06
